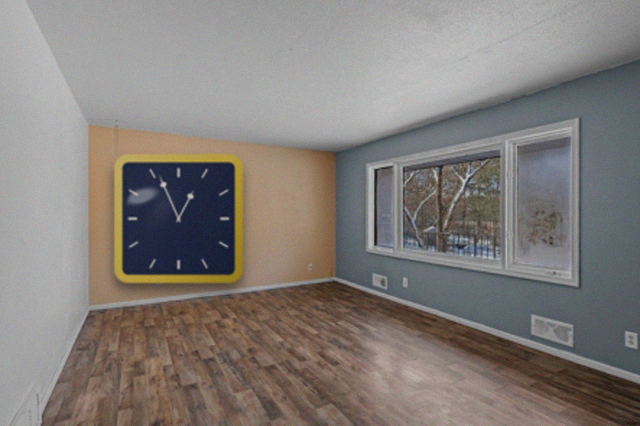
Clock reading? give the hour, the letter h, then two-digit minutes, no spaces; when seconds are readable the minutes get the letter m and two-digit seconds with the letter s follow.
12h56
